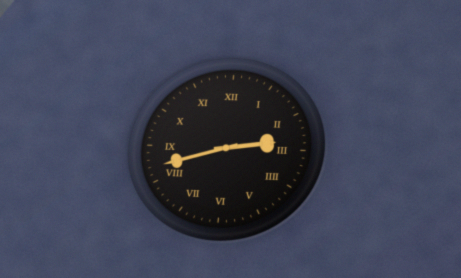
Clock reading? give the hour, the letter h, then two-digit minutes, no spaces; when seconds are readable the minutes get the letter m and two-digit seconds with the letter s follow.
2h42
